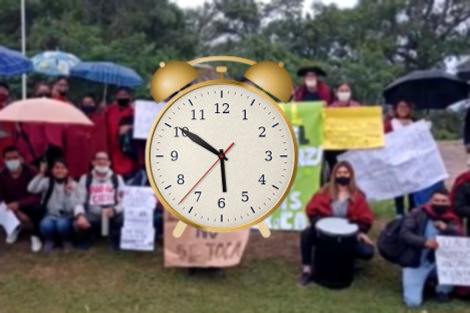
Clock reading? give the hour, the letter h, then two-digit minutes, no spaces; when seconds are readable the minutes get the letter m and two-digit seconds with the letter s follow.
5h50m37s
